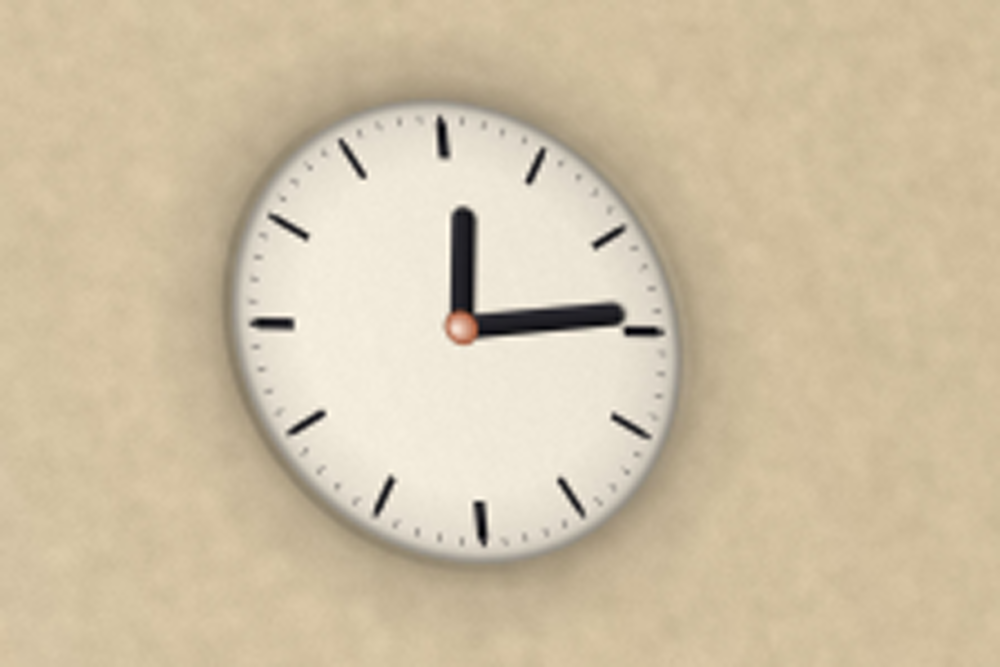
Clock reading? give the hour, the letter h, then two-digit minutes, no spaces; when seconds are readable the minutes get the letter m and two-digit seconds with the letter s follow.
12h14
